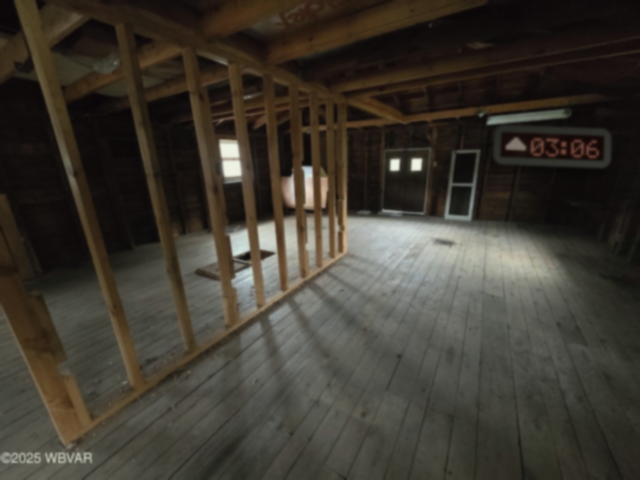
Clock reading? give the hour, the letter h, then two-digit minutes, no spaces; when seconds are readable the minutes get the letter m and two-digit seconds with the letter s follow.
3h06
